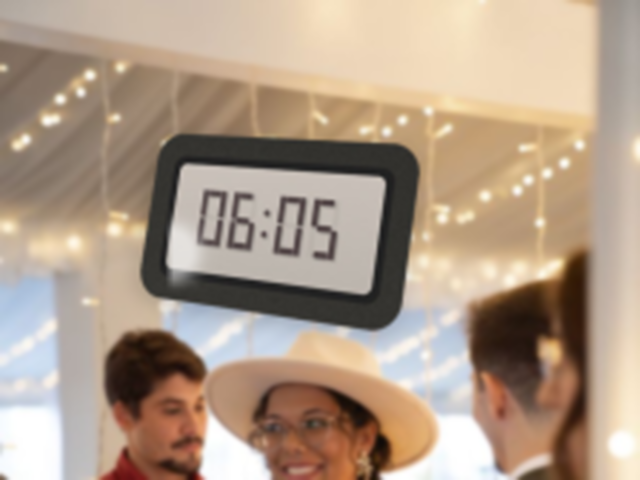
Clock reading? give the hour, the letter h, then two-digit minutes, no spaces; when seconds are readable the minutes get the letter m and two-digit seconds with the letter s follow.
6h05
